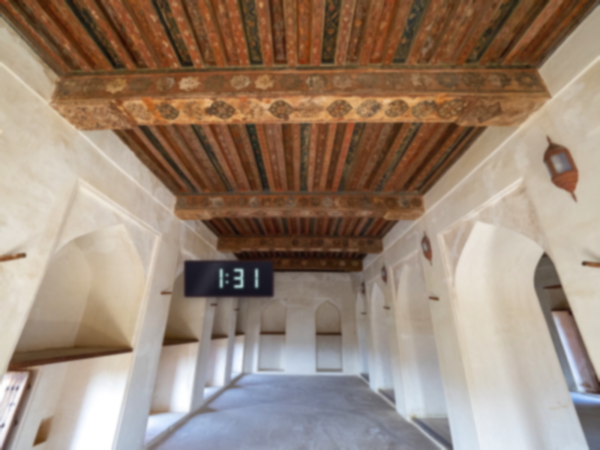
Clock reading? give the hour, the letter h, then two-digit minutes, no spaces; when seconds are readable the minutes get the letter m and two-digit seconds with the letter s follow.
1h31
